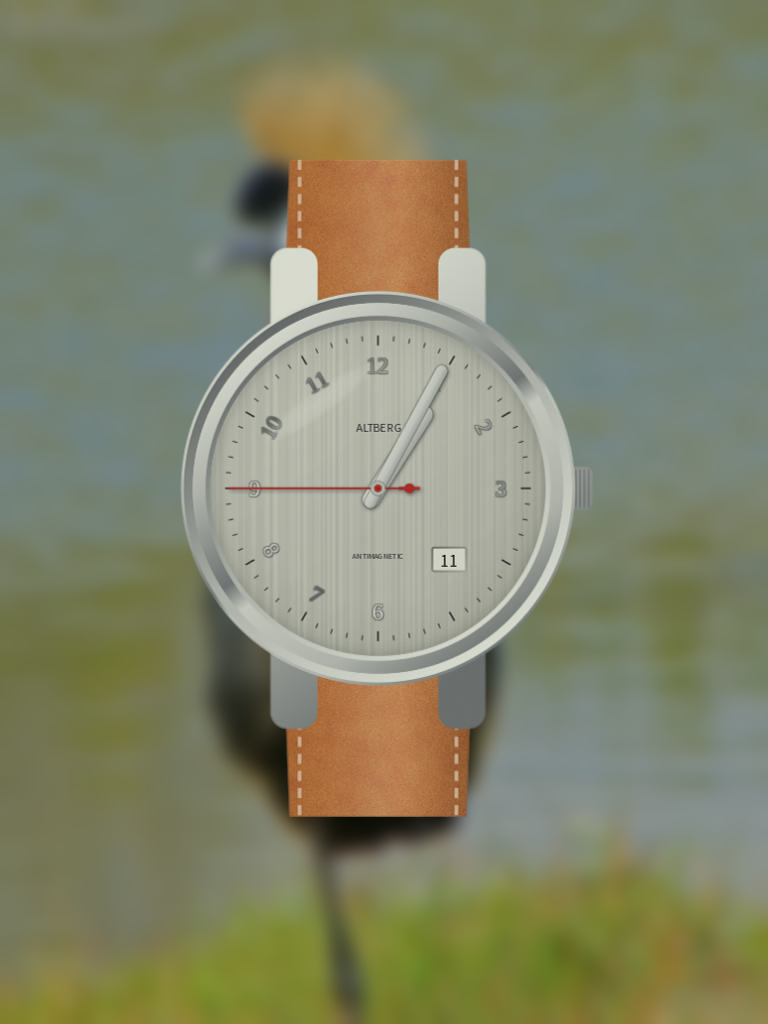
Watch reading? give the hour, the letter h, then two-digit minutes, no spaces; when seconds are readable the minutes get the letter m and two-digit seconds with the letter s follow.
1h04m45s
